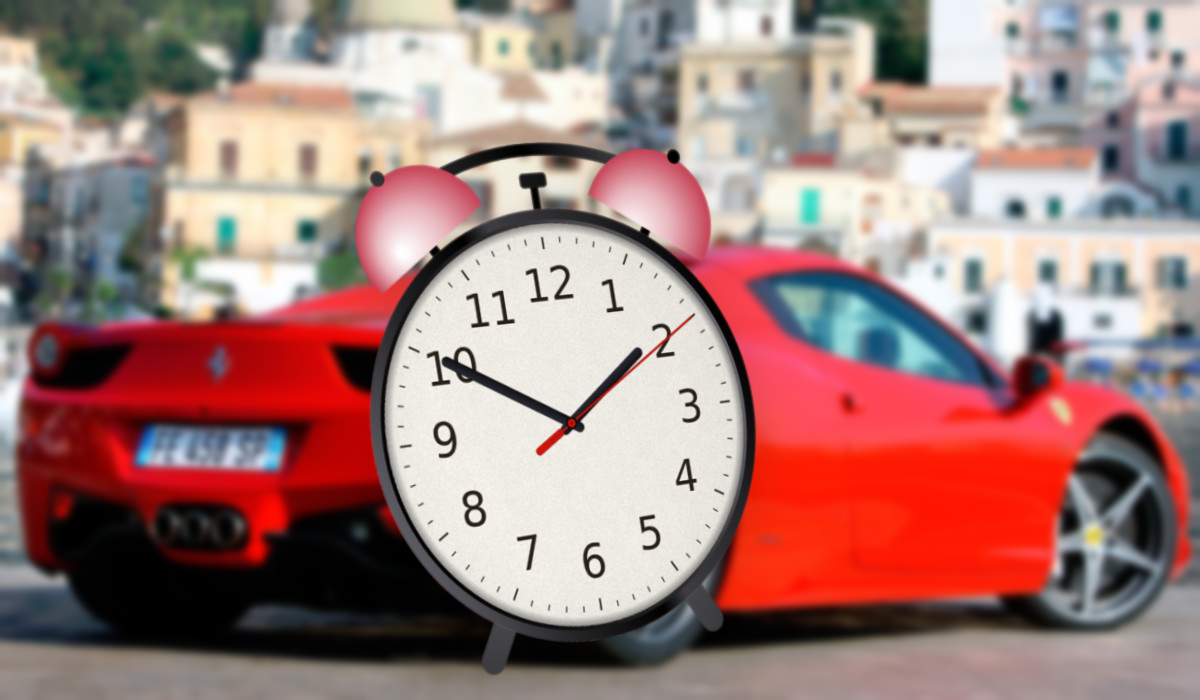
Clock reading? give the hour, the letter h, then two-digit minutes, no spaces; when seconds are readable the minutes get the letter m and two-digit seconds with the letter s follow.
1h50m10s
